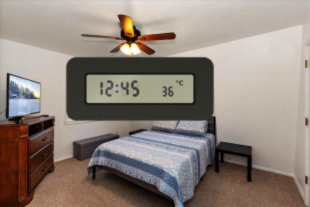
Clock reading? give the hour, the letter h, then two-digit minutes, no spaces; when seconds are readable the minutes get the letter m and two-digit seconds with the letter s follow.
12h45
